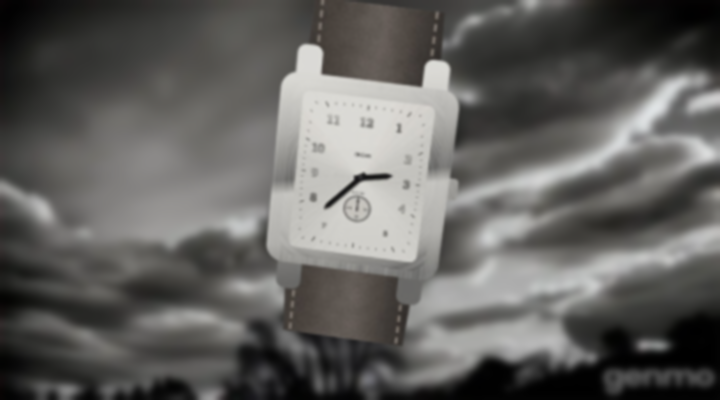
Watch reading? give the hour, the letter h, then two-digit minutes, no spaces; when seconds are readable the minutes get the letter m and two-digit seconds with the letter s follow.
2h37
